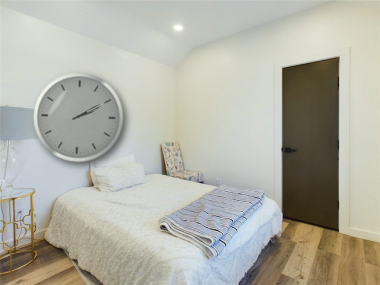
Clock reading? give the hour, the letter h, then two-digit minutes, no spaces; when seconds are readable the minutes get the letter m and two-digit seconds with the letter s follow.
2h10
